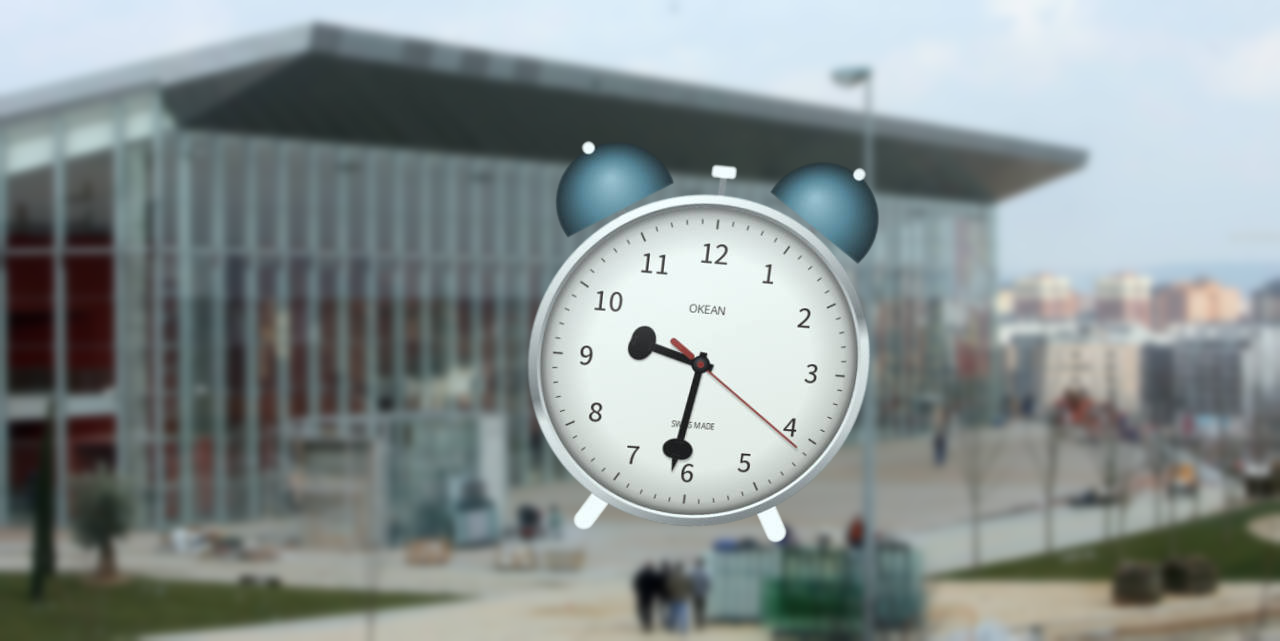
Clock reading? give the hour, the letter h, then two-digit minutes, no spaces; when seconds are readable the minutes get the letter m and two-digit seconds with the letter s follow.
9h31m21s
